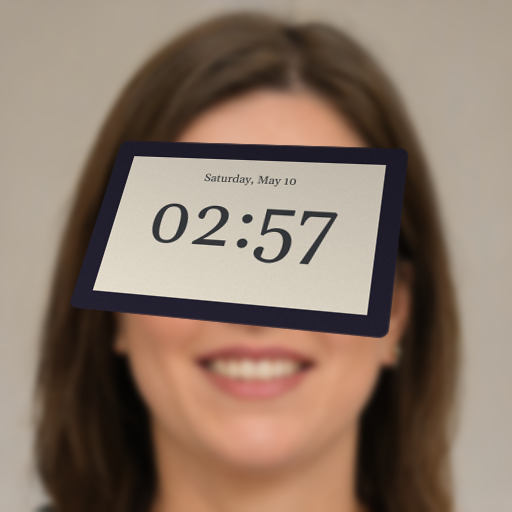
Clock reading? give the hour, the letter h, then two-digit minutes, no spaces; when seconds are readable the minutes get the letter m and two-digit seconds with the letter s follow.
2h57
